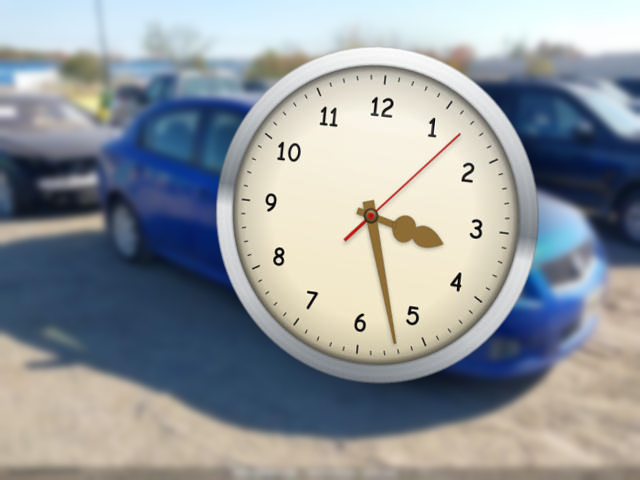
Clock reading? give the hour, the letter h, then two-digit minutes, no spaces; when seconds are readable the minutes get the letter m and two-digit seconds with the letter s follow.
3h27m07s
